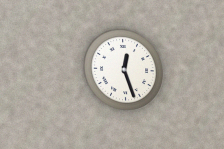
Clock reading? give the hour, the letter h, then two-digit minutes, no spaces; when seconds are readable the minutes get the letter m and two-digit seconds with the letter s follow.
12h27
